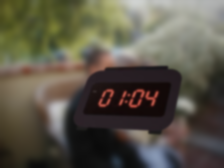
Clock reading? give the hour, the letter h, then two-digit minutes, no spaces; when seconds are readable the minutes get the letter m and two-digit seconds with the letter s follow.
1h04
